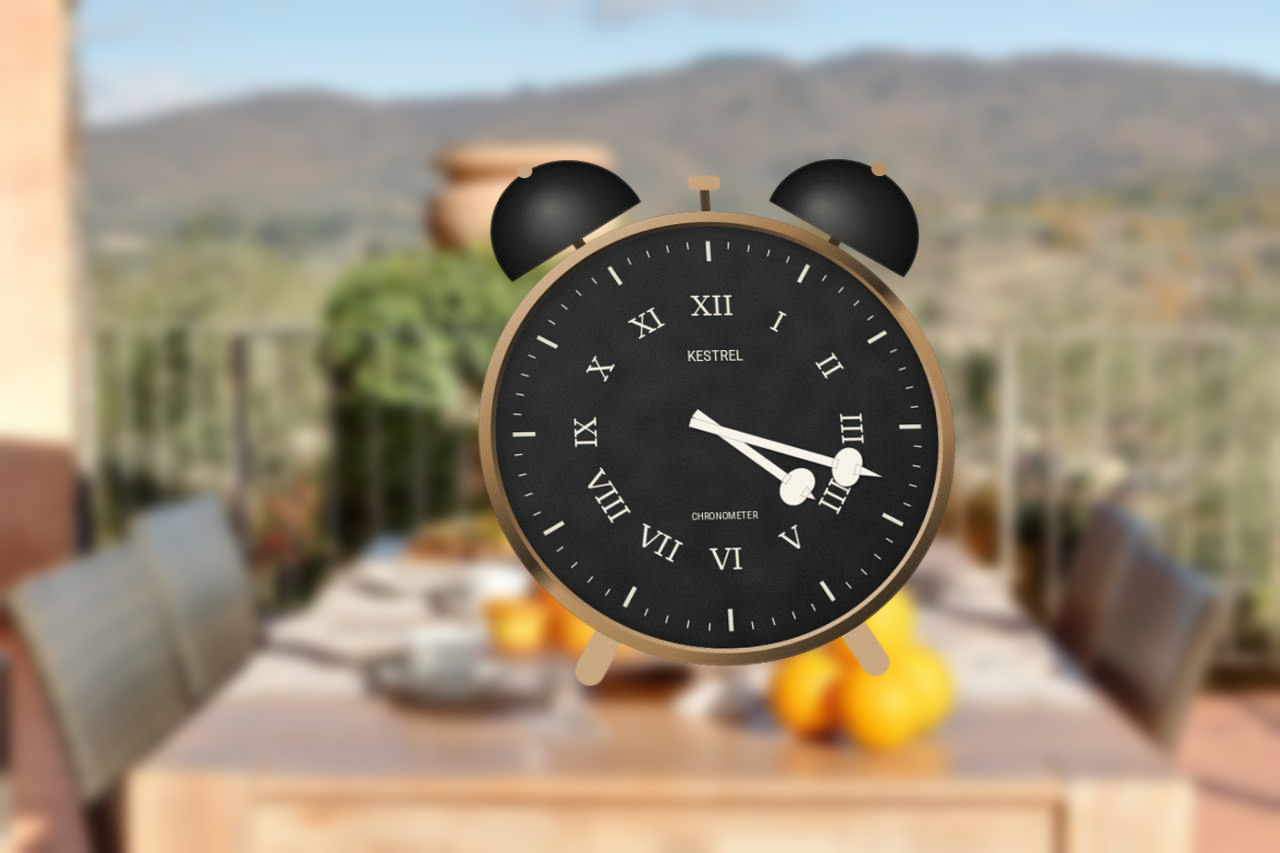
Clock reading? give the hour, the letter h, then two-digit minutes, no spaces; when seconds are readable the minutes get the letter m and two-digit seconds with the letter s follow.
4h18
